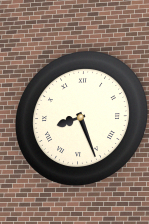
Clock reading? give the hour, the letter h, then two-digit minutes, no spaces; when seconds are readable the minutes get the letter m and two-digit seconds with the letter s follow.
8h26
